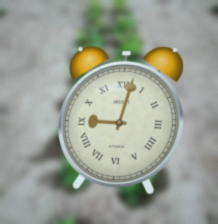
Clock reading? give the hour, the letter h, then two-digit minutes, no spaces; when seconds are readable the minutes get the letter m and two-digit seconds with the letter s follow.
9h02
